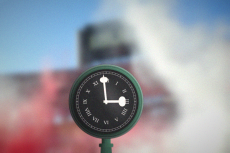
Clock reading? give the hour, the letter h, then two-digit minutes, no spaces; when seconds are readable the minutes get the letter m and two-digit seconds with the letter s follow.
2h59
